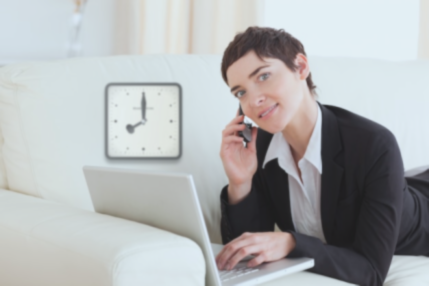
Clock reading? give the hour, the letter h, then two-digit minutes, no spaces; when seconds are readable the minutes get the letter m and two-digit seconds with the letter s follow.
8h00
